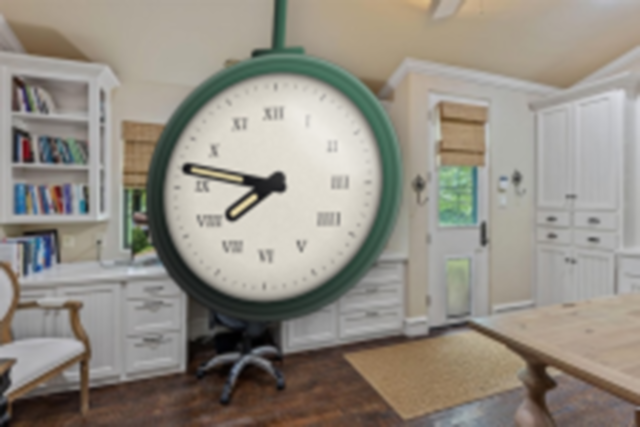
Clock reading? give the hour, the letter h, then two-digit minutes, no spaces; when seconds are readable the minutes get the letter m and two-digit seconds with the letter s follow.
7h47
